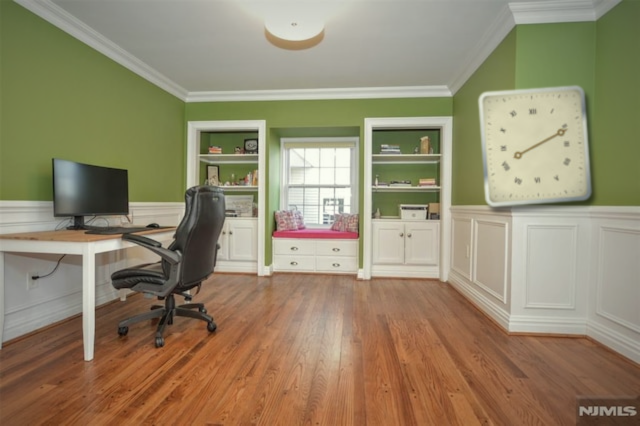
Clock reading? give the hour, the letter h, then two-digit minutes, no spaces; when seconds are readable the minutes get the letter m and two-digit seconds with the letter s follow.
8h11
